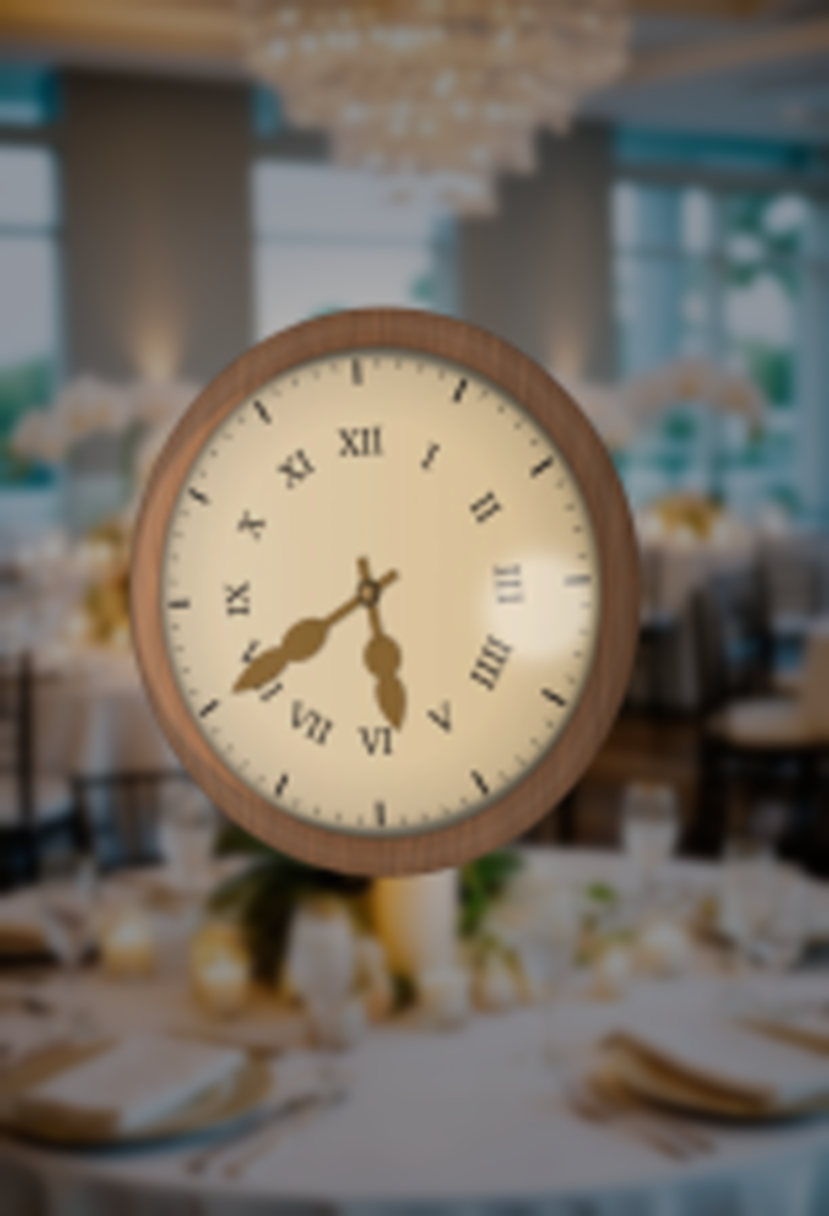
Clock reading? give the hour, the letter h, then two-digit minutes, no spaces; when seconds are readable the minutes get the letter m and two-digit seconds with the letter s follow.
5h40
